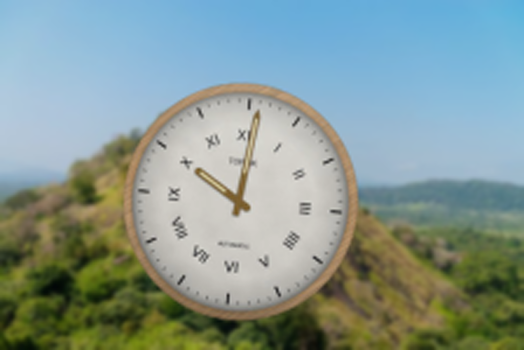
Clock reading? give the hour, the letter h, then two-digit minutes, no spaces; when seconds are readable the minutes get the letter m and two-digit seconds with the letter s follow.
10h01
